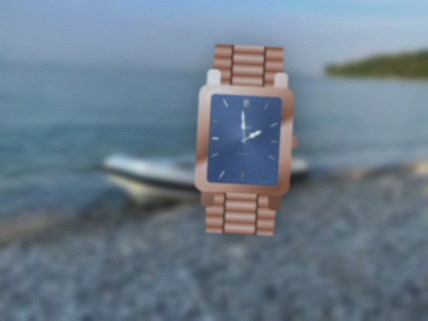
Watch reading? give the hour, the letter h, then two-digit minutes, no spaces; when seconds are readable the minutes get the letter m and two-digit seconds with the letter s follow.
1h59
